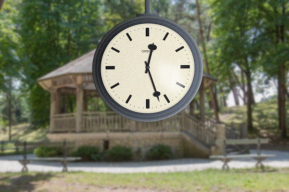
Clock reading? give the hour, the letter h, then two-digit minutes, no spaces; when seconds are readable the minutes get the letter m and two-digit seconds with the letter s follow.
12h27
